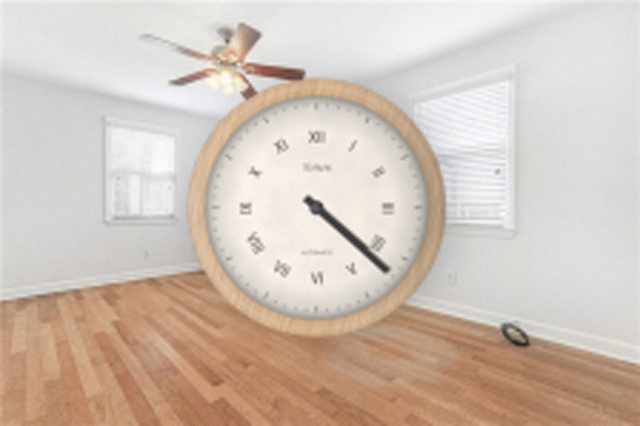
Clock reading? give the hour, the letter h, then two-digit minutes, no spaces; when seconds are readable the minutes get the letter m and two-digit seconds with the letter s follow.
4h22
